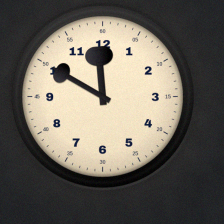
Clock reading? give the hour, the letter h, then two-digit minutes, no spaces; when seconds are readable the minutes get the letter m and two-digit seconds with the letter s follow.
11h50
